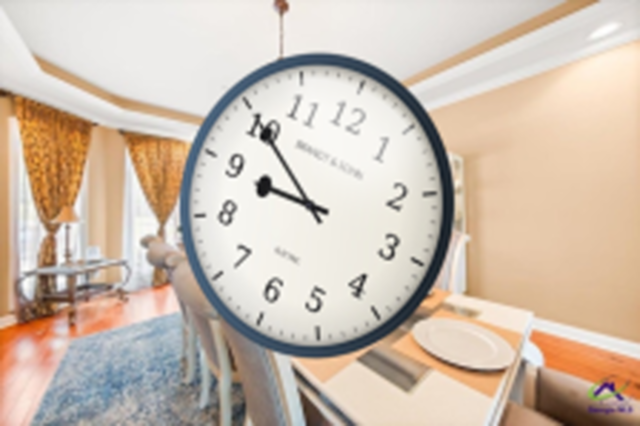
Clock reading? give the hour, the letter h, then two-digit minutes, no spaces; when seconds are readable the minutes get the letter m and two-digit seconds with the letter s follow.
8h50
